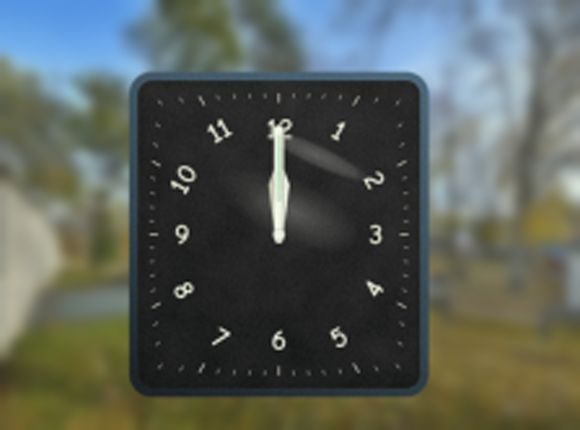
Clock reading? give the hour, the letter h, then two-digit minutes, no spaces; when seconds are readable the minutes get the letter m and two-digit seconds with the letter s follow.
12h00
